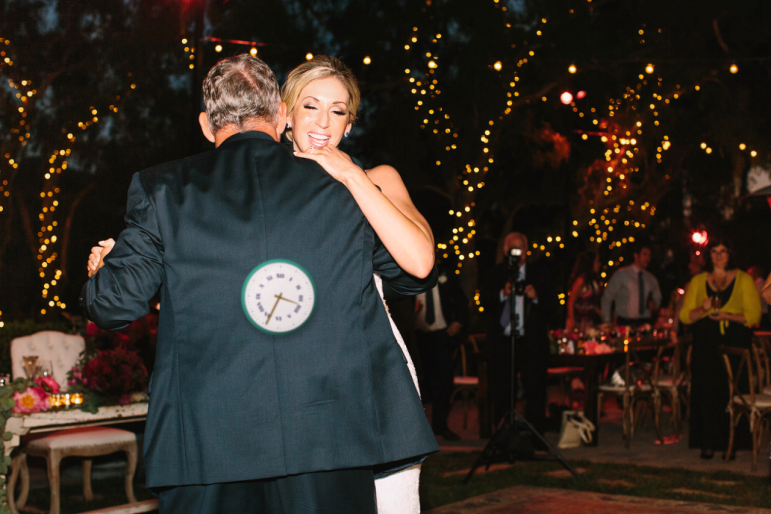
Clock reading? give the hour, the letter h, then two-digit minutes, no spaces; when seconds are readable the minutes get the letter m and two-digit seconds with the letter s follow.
3h34
